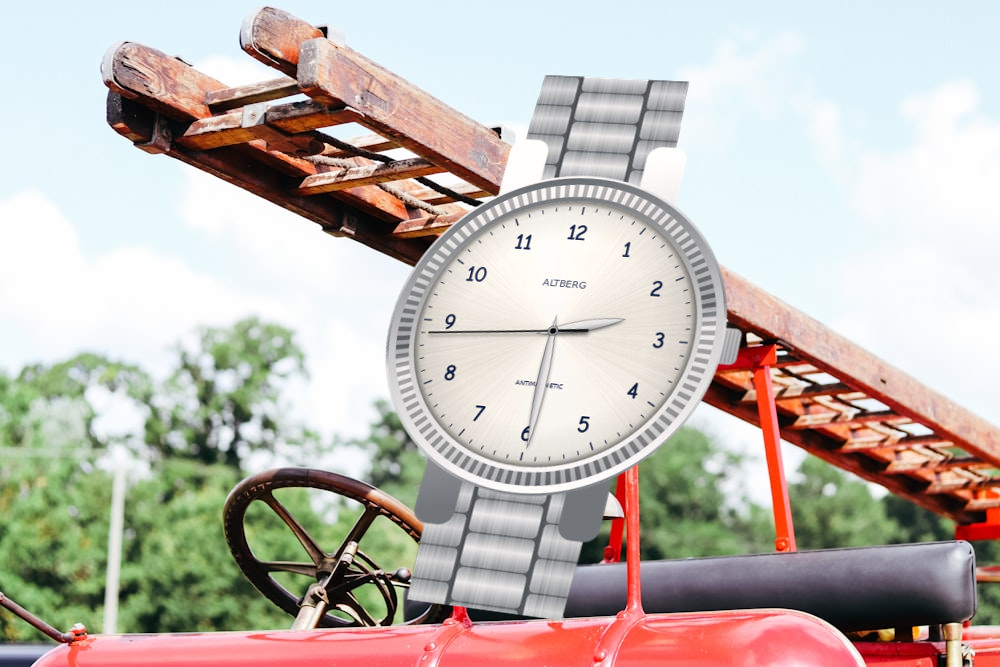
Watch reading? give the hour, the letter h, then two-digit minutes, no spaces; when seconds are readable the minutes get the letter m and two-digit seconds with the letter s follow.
2h29m44s
